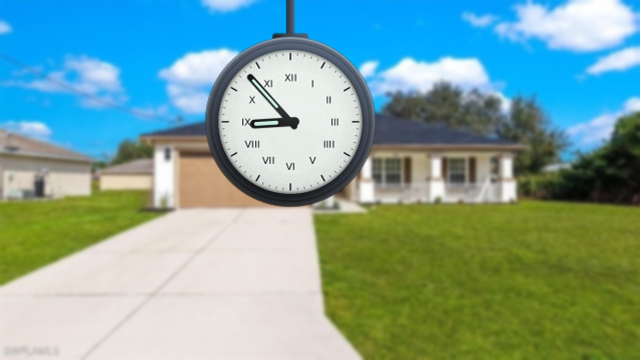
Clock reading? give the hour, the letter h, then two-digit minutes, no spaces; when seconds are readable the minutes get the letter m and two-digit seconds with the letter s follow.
8h53
